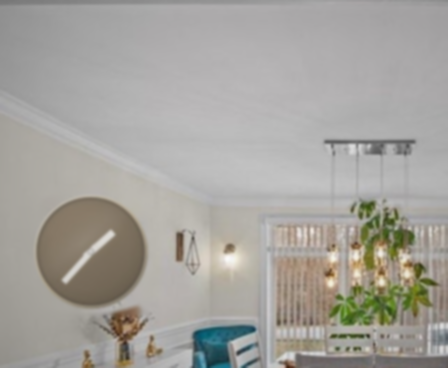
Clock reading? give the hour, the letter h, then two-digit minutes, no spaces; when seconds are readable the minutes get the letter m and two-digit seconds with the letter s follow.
1h37
